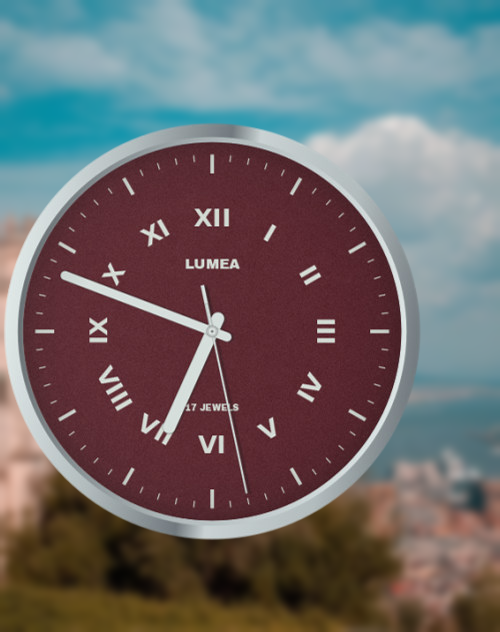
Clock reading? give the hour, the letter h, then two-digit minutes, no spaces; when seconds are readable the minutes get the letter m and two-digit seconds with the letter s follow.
6h48m28s
